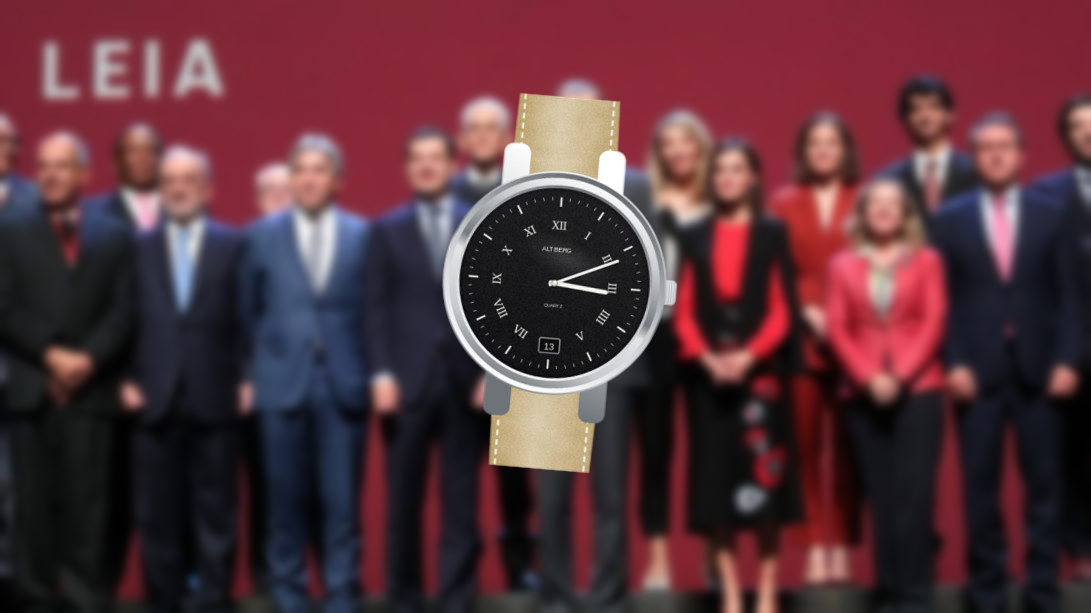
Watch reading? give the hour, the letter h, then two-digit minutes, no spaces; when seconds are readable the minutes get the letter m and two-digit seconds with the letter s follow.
3h11
